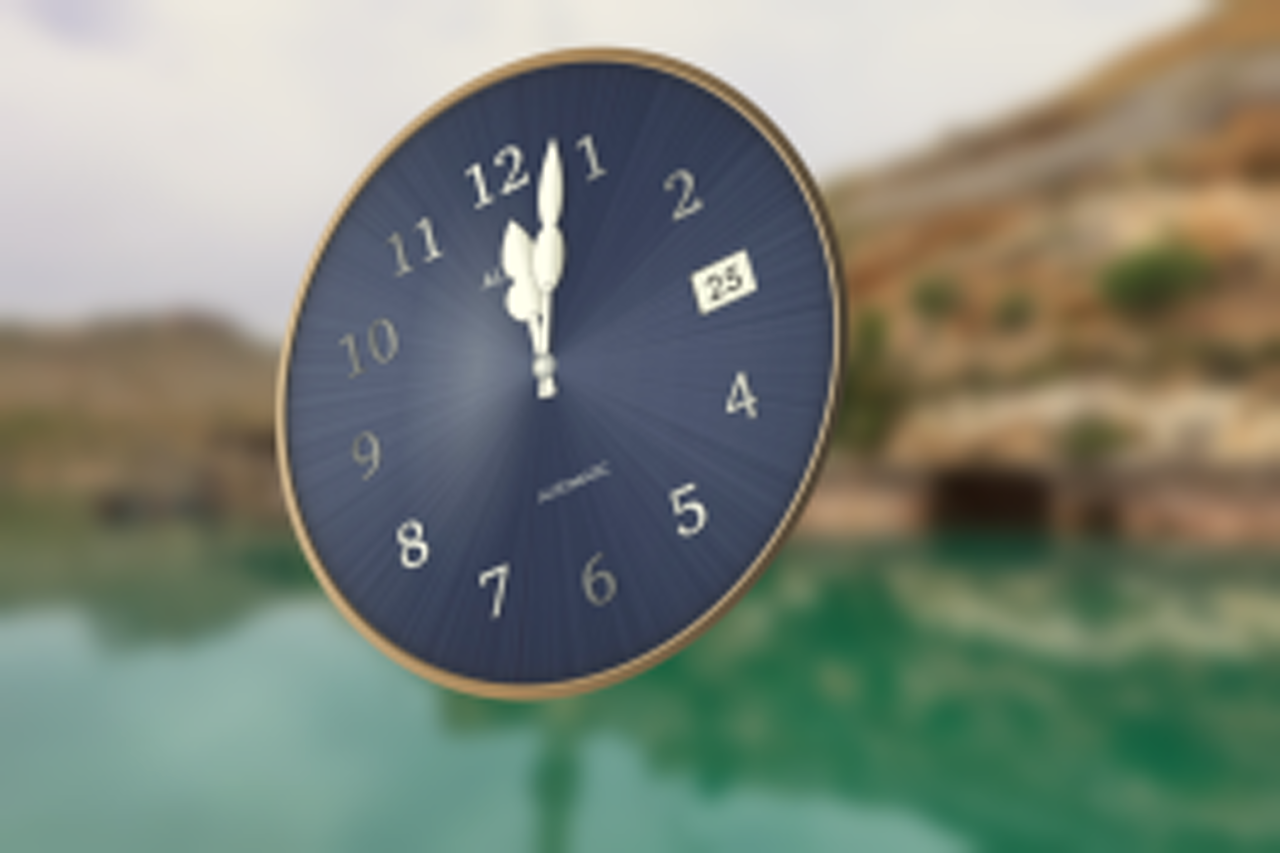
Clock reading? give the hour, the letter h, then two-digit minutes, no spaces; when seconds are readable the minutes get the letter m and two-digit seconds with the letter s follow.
12h03
